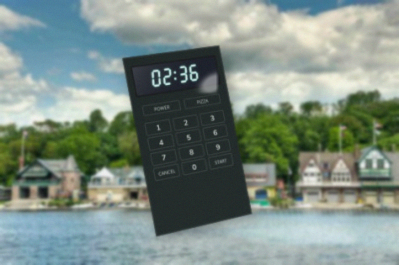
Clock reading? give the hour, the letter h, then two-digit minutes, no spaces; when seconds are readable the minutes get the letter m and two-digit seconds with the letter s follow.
2h36
